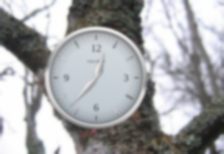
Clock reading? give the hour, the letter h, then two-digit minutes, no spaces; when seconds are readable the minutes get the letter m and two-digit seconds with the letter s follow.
12h37
